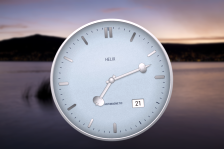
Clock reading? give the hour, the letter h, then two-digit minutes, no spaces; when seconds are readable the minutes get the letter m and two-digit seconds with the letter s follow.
7h12
